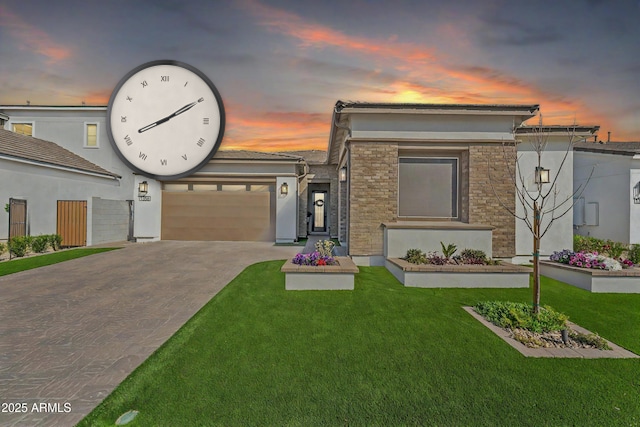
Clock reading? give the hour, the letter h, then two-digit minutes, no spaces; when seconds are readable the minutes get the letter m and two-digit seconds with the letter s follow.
8h10
